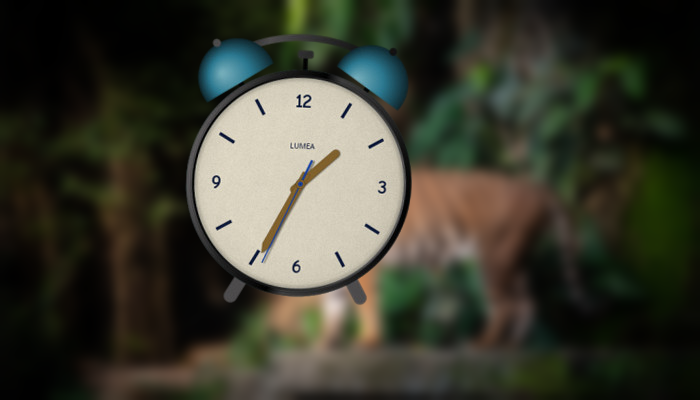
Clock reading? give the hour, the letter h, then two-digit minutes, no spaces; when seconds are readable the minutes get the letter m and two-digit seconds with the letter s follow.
1h34m34s
